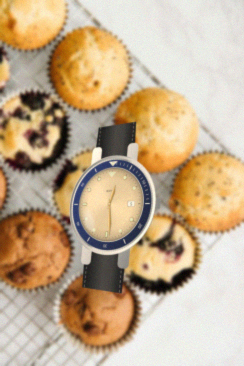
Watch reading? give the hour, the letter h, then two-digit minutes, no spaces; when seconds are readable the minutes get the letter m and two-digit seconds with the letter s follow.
12h29
